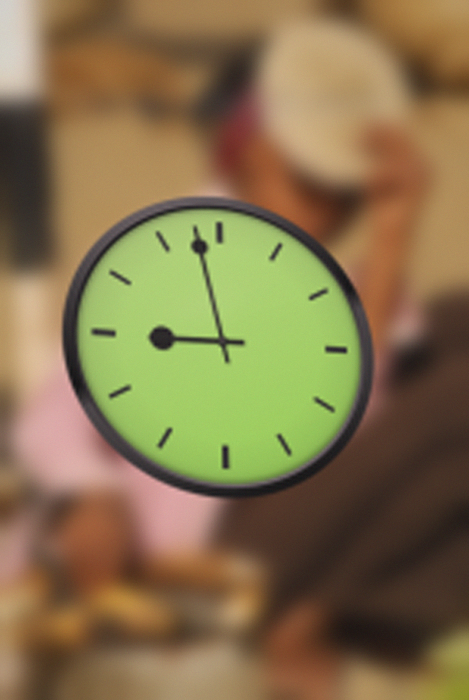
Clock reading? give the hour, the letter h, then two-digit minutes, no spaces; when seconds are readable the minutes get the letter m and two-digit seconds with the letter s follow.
8h58
